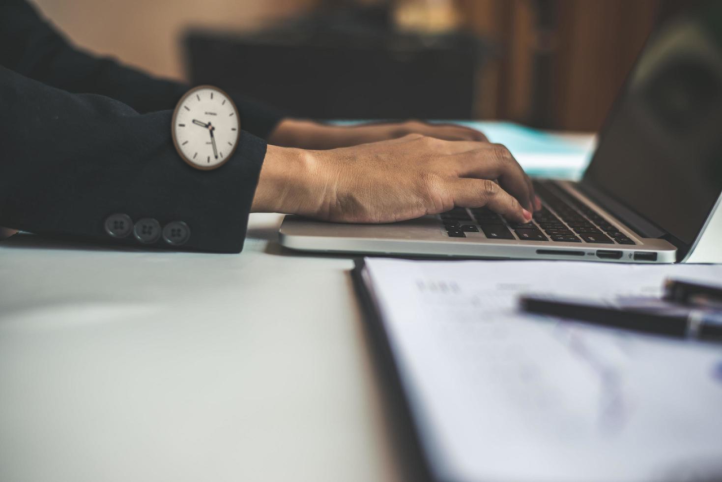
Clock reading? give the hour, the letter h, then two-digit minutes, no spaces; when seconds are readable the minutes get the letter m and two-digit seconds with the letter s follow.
9h27
